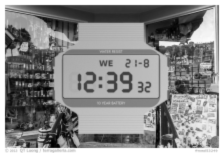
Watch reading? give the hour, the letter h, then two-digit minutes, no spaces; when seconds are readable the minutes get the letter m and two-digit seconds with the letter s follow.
12h39m32s
